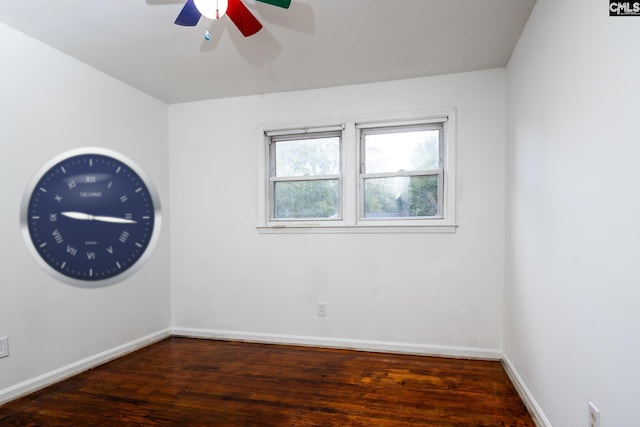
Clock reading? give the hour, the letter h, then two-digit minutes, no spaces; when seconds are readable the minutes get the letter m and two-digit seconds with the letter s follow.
9h16
